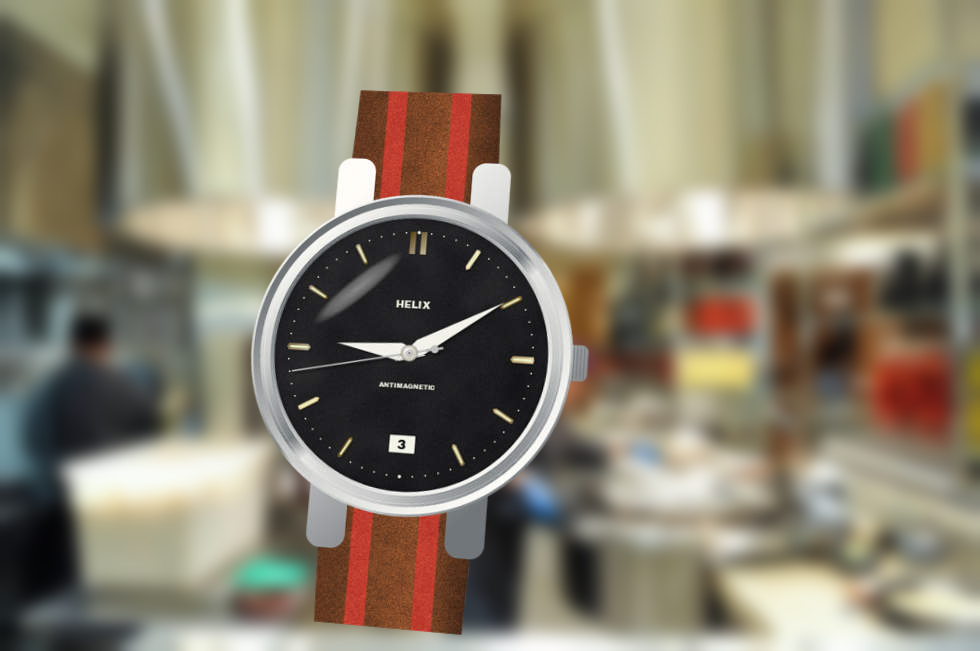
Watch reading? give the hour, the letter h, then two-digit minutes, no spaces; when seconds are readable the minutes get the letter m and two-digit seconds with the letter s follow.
9h09m43s
